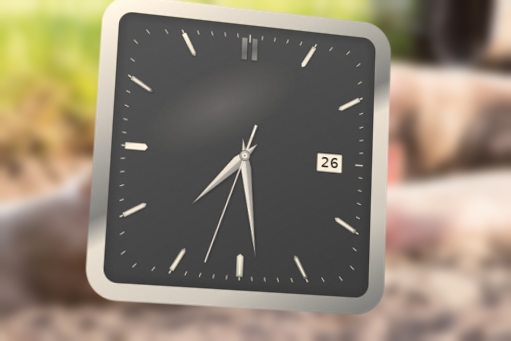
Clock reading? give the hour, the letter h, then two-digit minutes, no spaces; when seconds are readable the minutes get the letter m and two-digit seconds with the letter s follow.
7h28m33s
